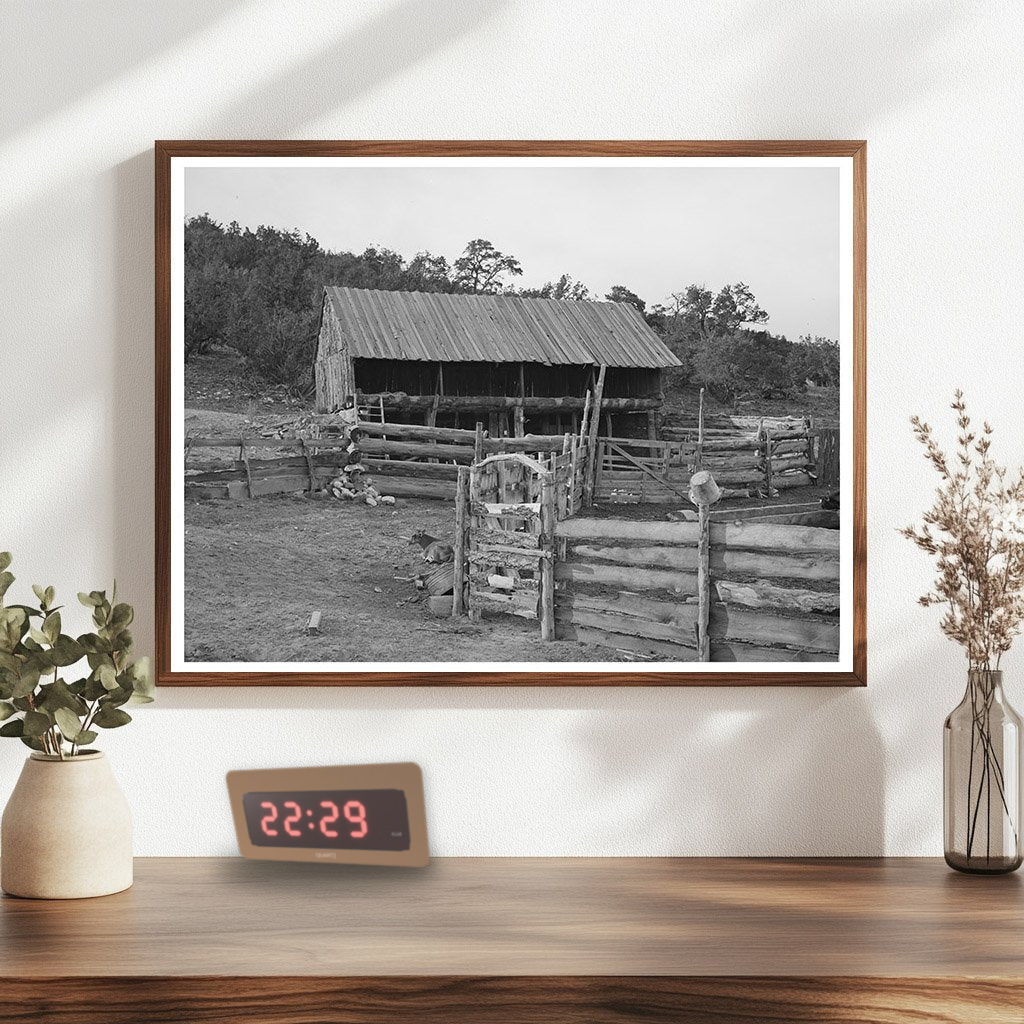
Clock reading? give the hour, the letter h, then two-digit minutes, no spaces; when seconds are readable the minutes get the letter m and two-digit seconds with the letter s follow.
22h29
